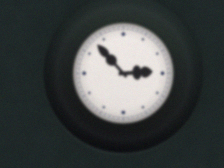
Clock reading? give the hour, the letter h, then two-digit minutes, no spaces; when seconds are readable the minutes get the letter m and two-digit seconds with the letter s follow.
2h53
